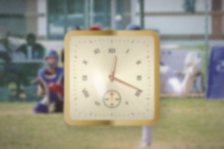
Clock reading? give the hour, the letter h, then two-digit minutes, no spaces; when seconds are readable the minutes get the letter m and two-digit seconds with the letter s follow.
12h19
